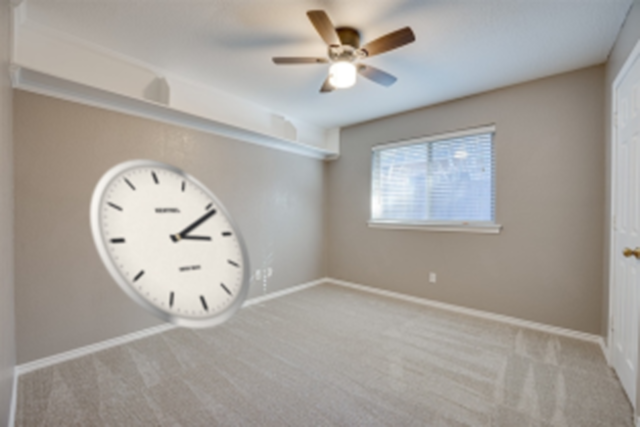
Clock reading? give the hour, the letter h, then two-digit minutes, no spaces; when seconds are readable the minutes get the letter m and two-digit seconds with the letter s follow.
3h11
